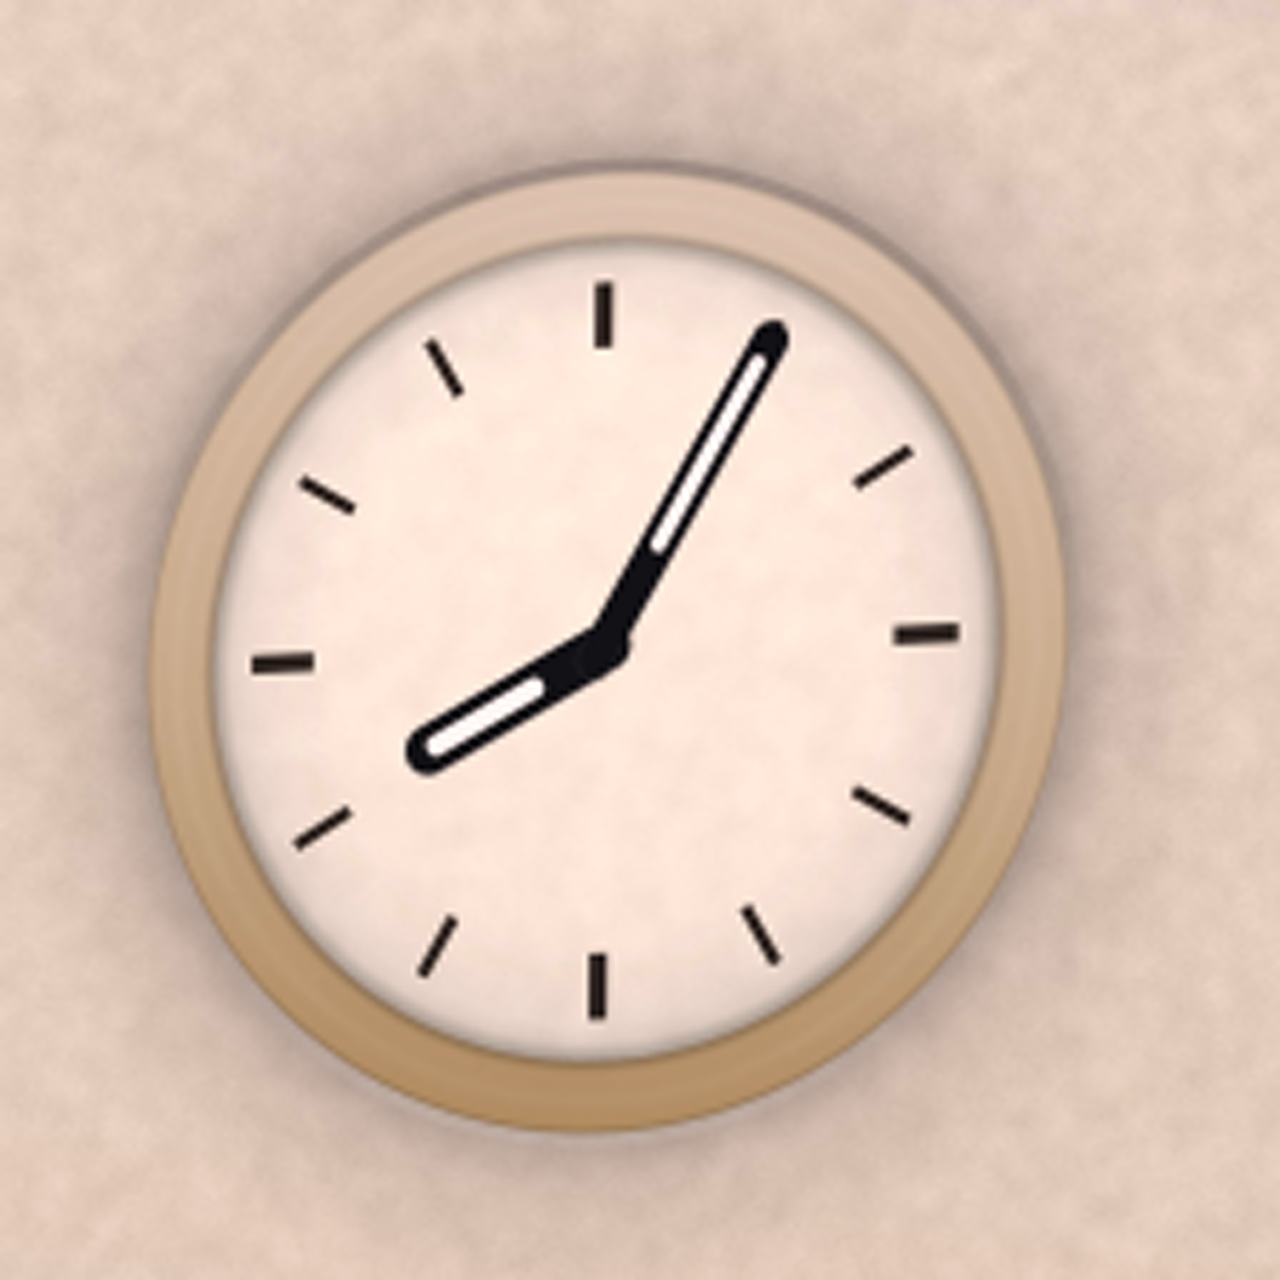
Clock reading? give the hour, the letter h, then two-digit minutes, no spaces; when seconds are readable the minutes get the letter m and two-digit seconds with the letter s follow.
8h05
